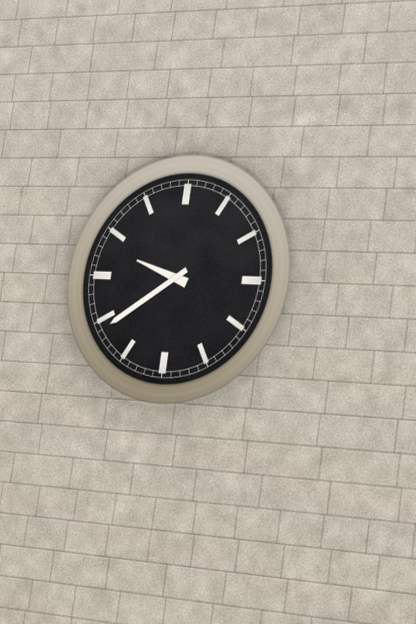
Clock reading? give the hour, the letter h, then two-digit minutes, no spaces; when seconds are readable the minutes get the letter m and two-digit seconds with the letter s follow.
9h39
